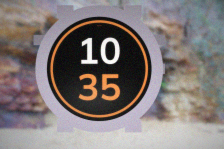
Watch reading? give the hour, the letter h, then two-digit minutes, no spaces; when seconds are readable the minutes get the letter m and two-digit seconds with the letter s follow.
10h35
